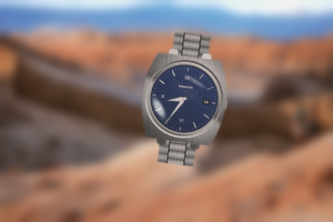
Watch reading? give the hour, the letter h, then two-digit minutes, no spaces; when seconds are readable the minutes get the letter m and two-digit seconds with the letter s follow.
8h35
